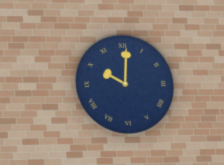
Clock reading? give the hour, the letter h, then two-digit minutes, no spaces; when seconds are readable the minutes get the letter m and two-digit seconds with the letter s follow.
10h01
